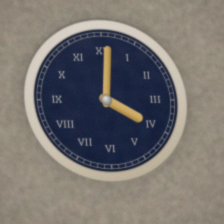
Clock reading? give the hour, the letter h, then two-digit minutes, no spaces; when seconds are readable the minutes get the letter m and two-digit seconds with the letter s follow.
4h01
